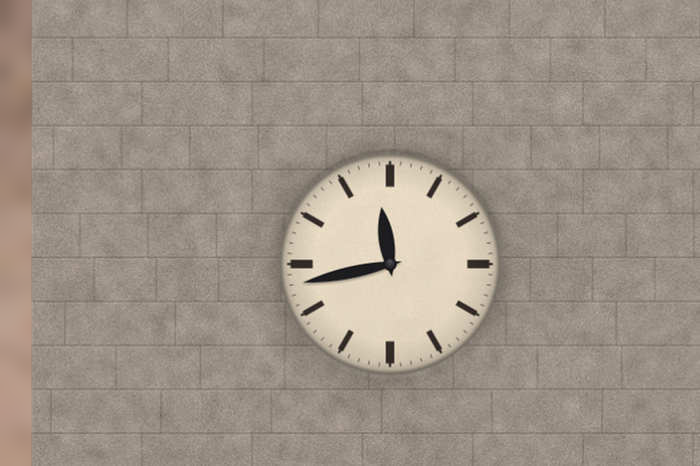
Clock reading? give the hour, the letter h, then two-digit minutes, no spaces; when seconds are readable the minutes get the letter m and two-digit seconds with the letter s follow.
11h43
